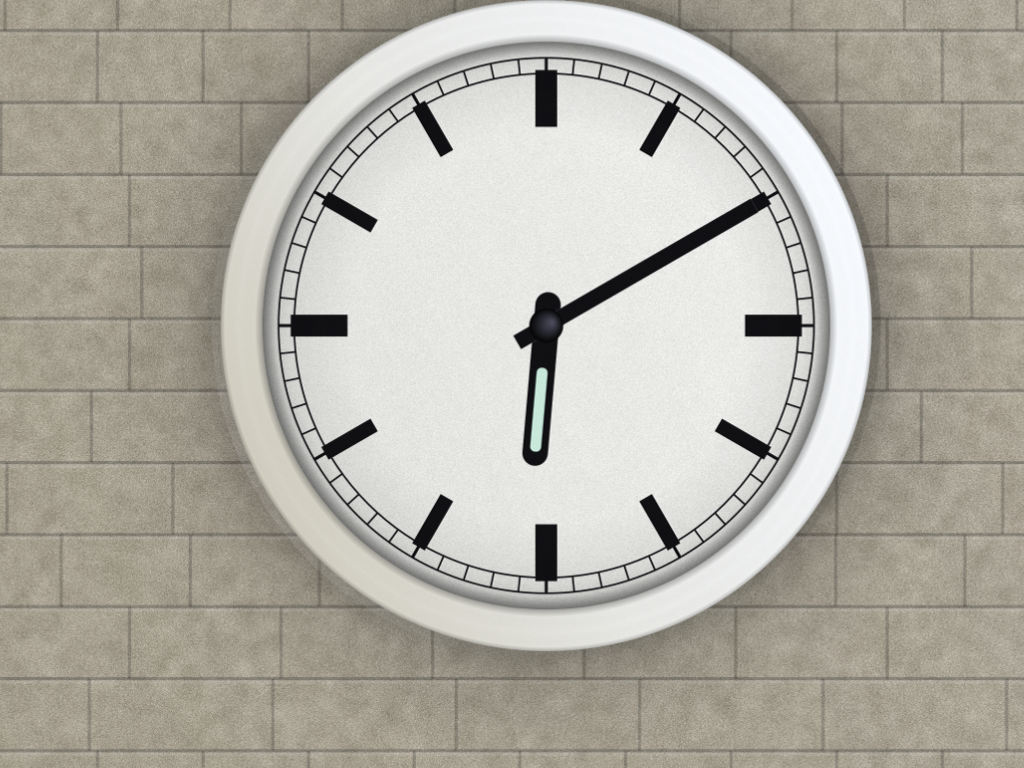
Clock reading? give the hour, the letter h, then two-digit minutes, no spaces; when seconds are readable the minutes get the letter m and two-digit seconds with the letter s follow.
6h10
